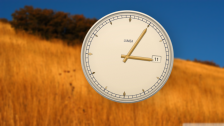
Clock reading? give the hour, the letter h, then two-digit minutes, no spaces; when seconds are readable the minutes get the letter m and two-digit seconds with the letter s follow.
3h05
